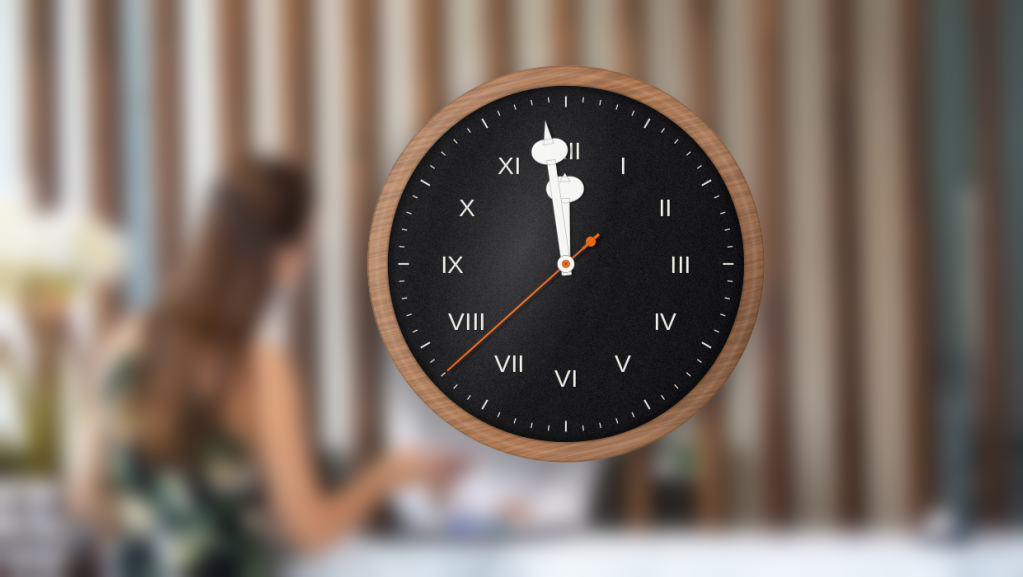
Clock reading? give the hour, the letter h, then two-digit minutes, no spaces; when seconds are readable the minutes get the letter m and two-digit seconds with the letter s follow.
11h58m38s
